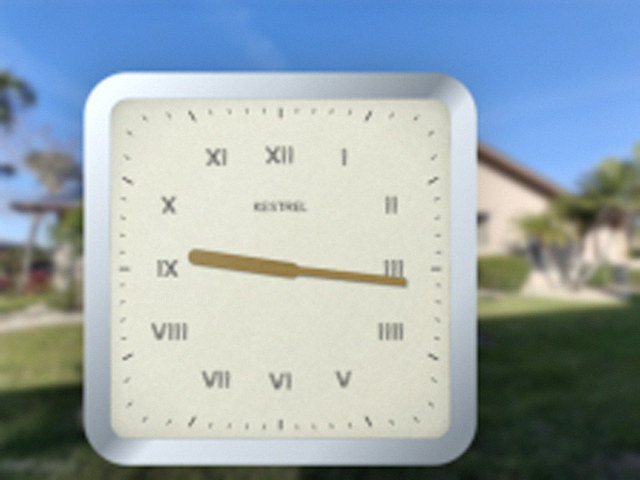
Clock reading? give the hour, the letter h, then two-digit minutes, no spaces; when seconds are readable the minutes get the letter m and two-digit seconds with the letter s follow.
9h16
